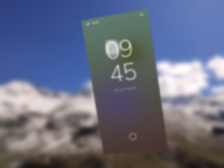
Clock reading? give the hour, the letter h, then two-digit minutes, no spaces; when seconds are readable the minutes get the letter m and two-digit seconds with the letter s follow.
9h45
